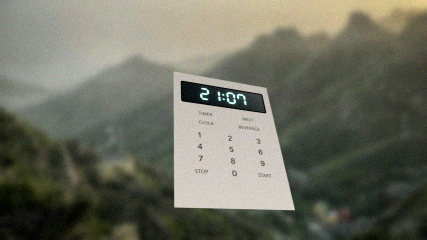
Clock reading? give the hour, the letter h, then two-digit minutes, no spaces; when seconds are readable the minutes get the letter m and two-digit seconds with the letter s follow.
21h07
